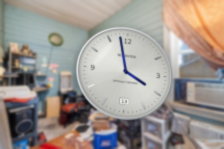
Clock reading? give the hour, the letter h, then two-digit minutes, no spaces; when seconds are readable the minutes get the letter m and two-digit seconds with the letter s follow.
3h58
